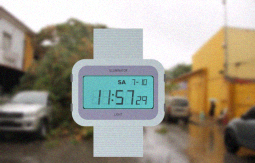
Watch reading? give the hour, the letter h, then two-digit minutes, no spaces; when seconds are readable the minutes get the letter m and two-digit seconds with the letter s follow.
11h57m29s
